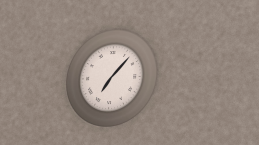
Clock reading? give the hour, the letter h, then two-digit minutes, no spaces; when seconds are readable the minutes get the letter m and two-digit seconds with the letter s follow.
7h07
